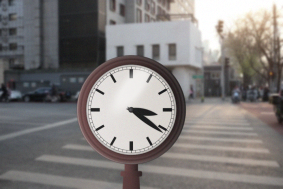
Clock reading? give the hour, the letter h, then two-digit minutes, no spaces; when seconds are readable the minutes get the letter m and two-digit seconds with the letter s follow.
3h21
